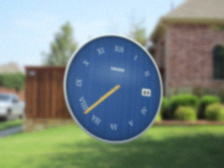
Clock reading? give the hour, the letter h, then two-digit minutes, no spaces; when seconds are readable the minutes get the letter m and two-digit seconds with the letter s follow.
7h38
